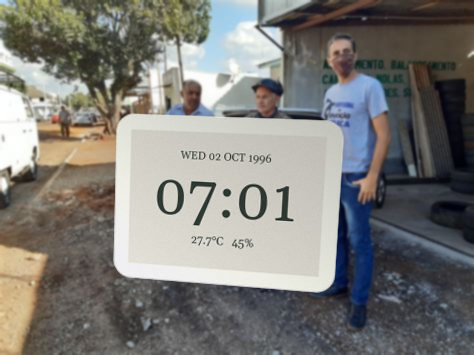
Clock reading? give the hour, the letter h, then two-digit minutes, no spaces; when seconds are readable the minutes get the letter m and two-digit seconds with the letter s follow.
7h01
